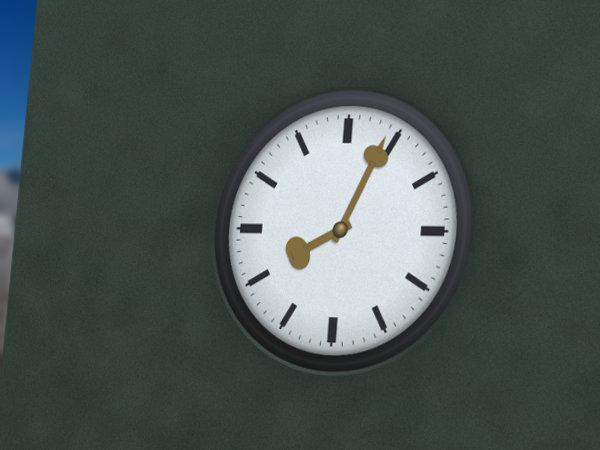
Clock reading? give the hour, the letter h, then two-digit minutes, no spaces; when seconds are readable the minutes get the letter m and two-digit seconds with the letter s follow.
8h04
